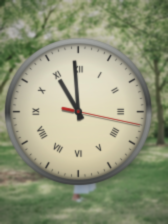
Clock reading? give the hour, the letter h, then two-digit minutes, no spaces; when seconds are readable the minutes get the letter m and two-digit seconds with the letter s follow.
10h59m17s
